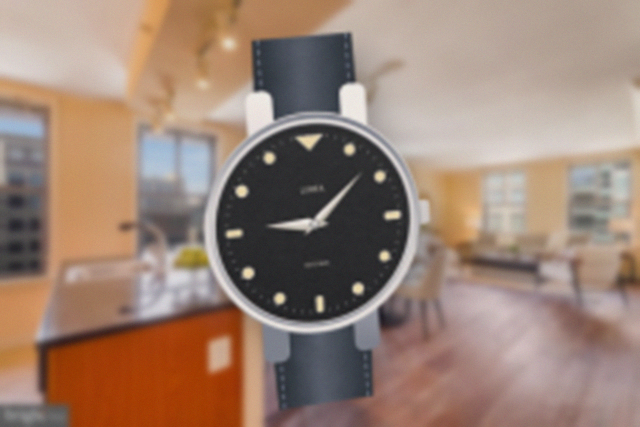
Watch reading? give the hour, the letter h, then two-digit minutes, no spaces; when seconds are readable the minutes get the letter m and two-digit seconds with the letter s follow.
9h08
